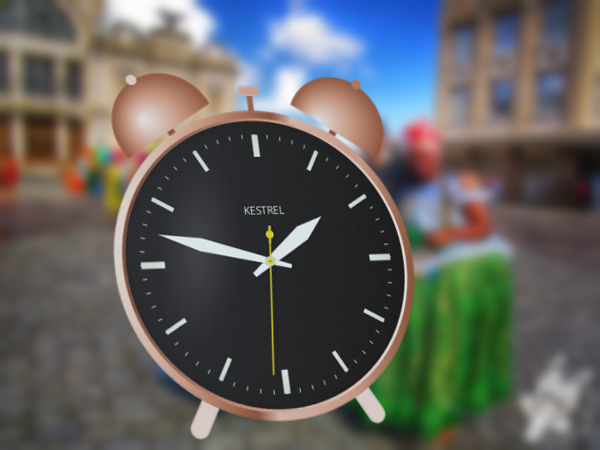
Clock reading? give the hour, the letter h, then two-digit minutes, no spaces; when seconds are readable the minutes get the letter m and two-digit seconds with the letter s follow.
1h47m31s
